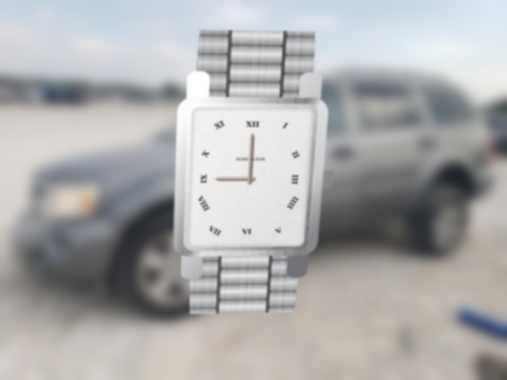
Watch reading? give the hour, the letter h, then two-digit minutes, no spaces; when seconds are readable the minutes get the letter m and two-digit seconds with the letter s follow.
9h00
